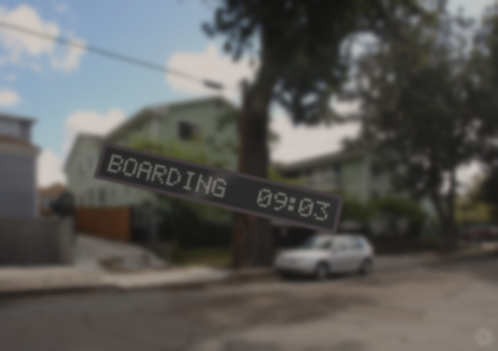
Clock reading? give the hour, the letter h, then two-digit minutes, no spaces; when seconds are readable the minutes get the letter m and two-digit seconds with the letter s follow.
9h03
